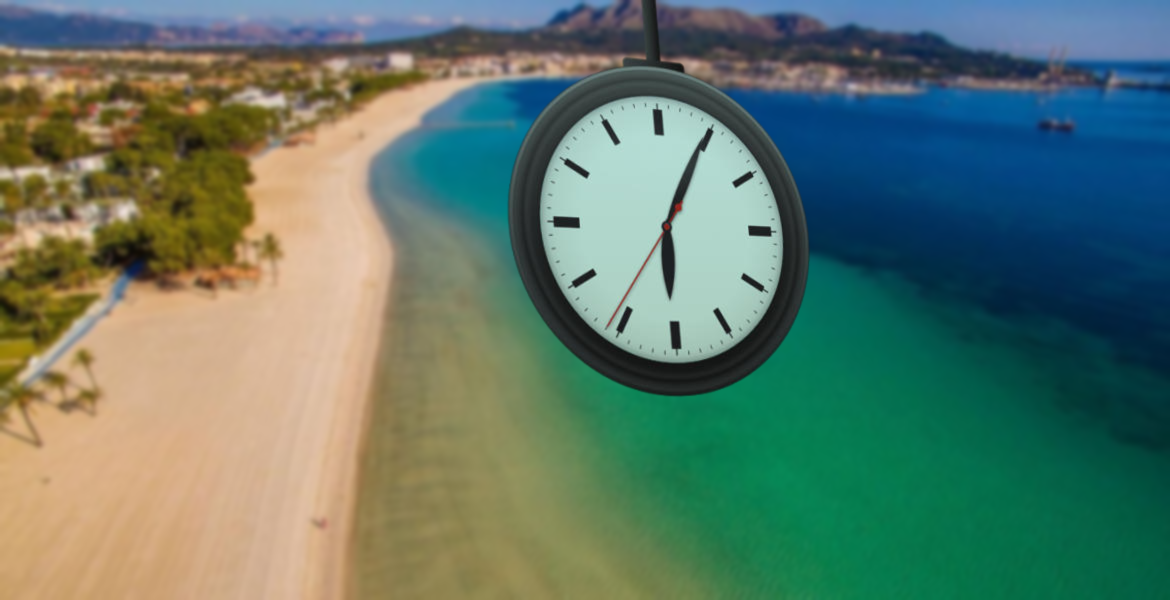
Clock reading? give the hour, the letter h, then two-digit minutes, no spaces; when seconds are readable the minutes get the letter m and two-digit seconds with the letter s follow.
6h04m36s
